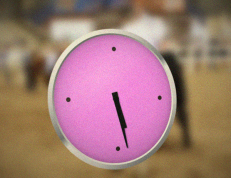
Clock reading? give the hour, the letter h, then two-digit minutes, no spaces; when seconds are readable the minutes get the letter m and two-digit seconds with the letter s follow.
5h28
